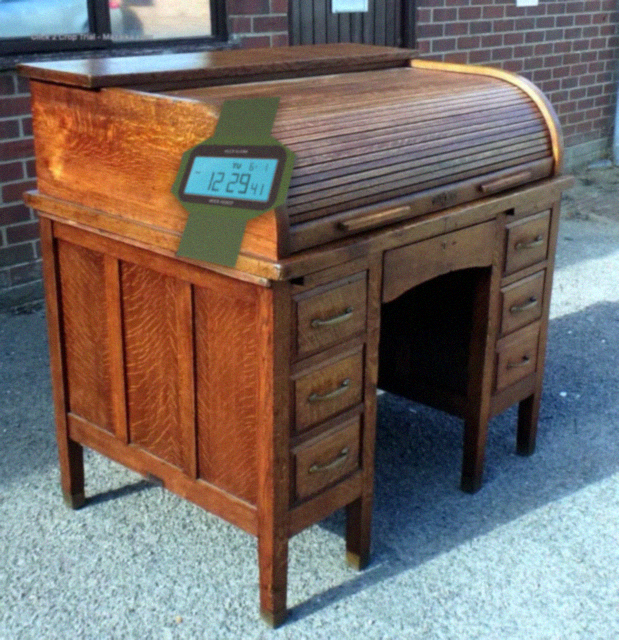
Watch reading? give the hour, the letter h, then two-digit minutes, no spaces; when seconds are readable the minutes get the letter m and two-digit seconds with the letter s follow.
12h29
